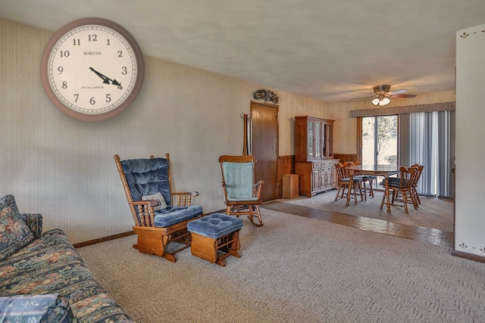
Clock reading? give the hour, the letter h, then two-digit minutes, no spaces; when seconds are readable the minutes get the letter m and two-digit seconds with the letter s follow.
4h20
